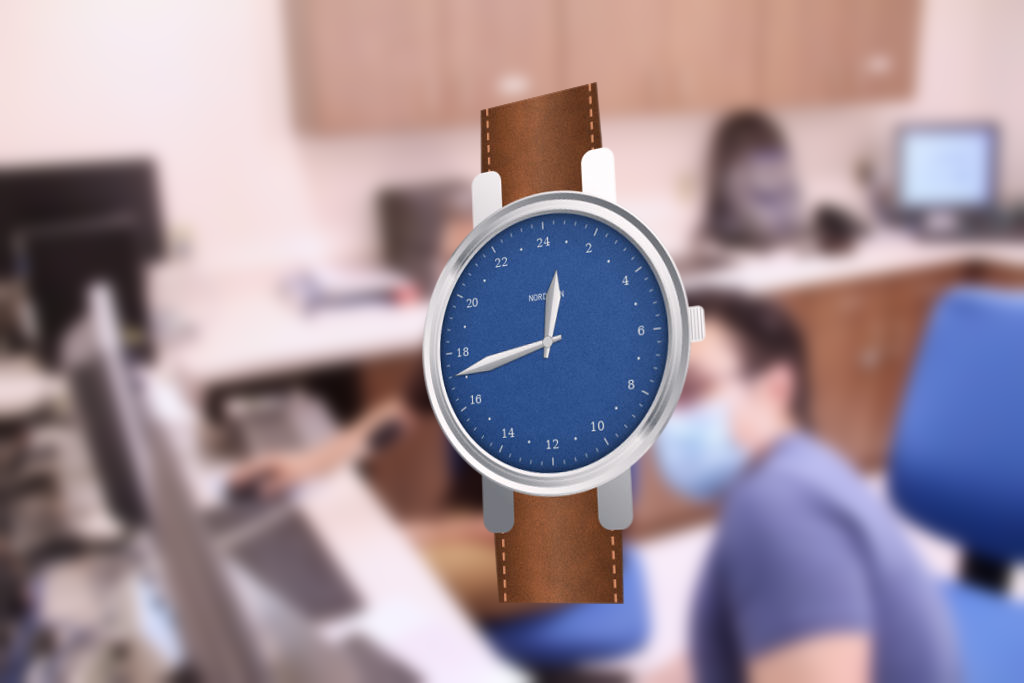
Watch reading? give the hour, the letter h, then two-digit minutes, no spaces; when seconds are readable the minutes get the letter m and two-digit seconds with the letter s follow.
0h43
